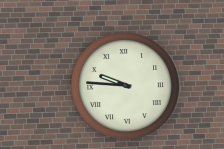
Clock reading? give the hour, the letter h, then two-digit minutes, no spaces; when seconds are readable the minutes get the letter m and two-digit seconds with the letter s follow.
9h46
